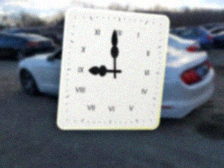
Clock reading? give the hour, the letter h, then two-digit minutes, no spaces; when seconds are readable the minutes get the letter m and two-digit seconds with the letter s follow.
8h59
